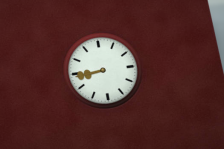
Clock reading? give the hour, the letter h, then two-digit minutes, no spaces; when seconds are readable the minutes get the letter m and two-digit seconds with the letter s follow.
8h44
